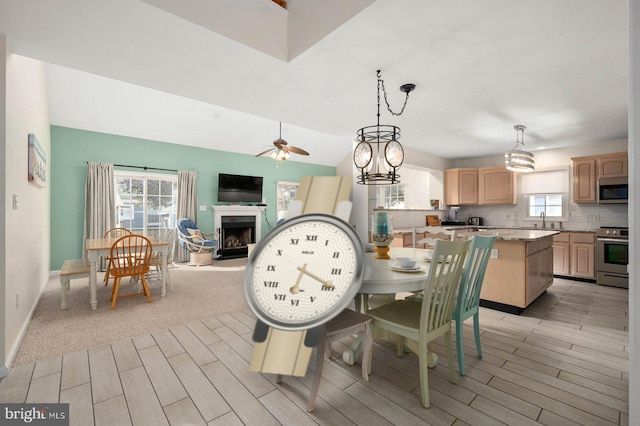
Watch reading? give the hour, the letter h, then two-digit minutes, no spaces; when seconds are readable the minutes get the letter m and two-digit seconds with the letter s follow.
6h19
